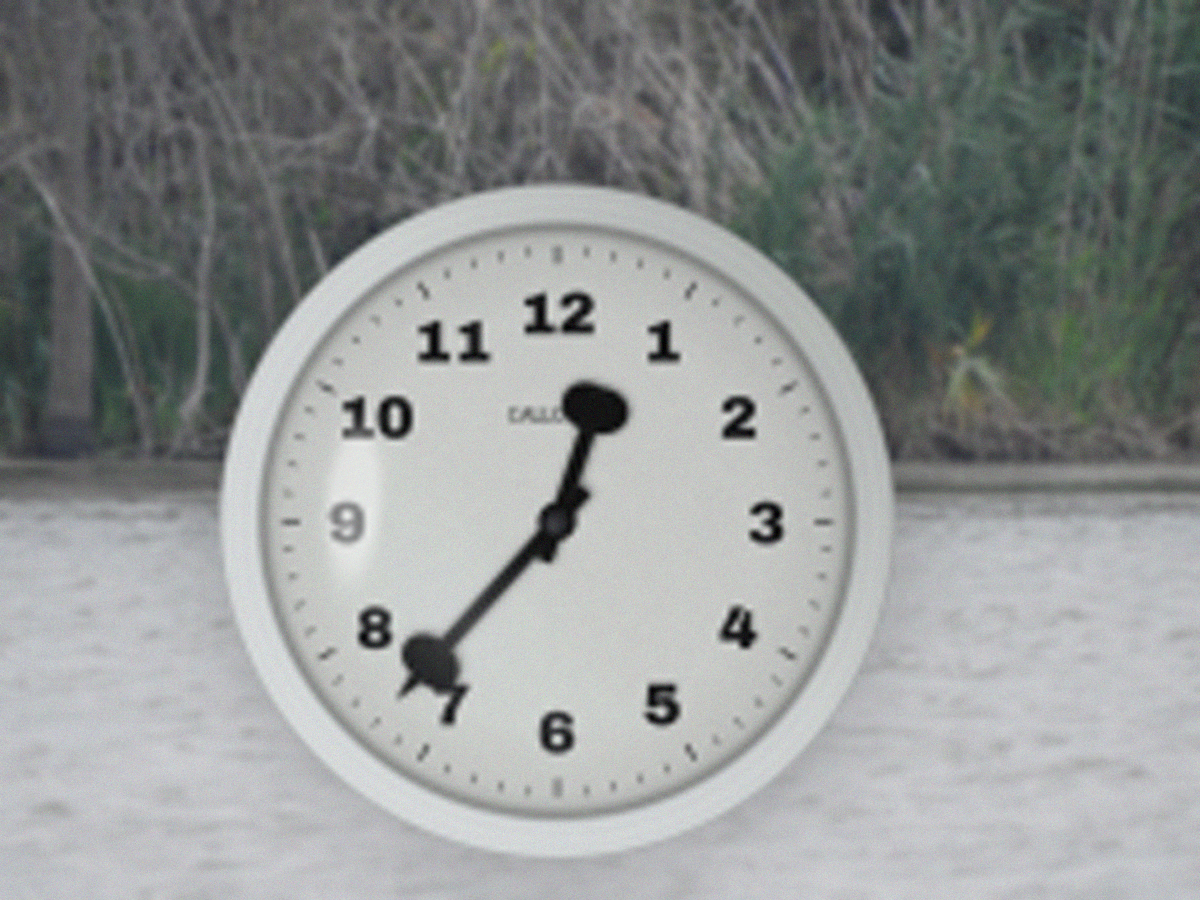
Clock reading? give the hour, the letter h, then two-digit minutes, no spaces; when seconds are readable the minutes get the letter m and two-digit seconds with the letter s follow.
12h37
